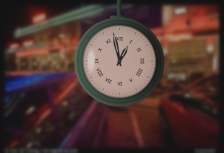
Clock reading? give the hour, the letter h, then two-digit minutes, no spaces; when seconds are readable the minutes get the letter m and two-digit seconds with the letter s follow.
12h58
